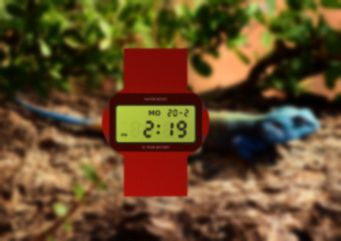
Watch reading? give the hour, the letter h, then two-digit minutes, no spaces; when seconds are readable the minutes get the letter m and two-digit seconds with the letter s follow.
2h19
